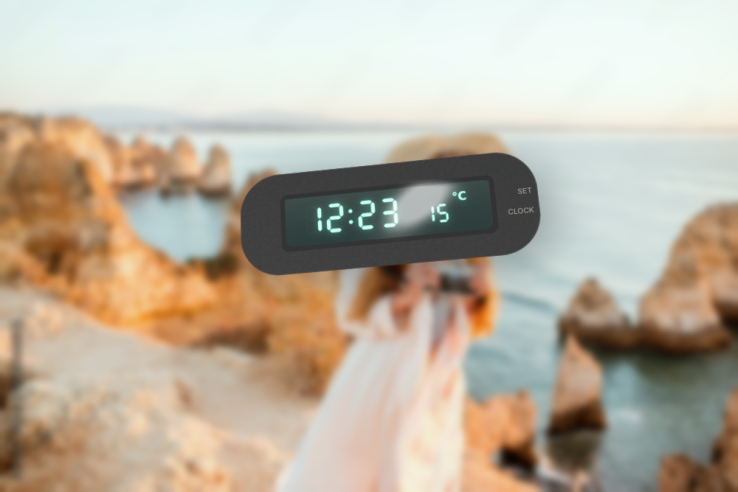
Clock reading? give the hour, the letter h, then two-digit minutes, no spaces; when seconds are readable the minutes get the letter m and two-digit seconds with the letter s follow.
12h23
